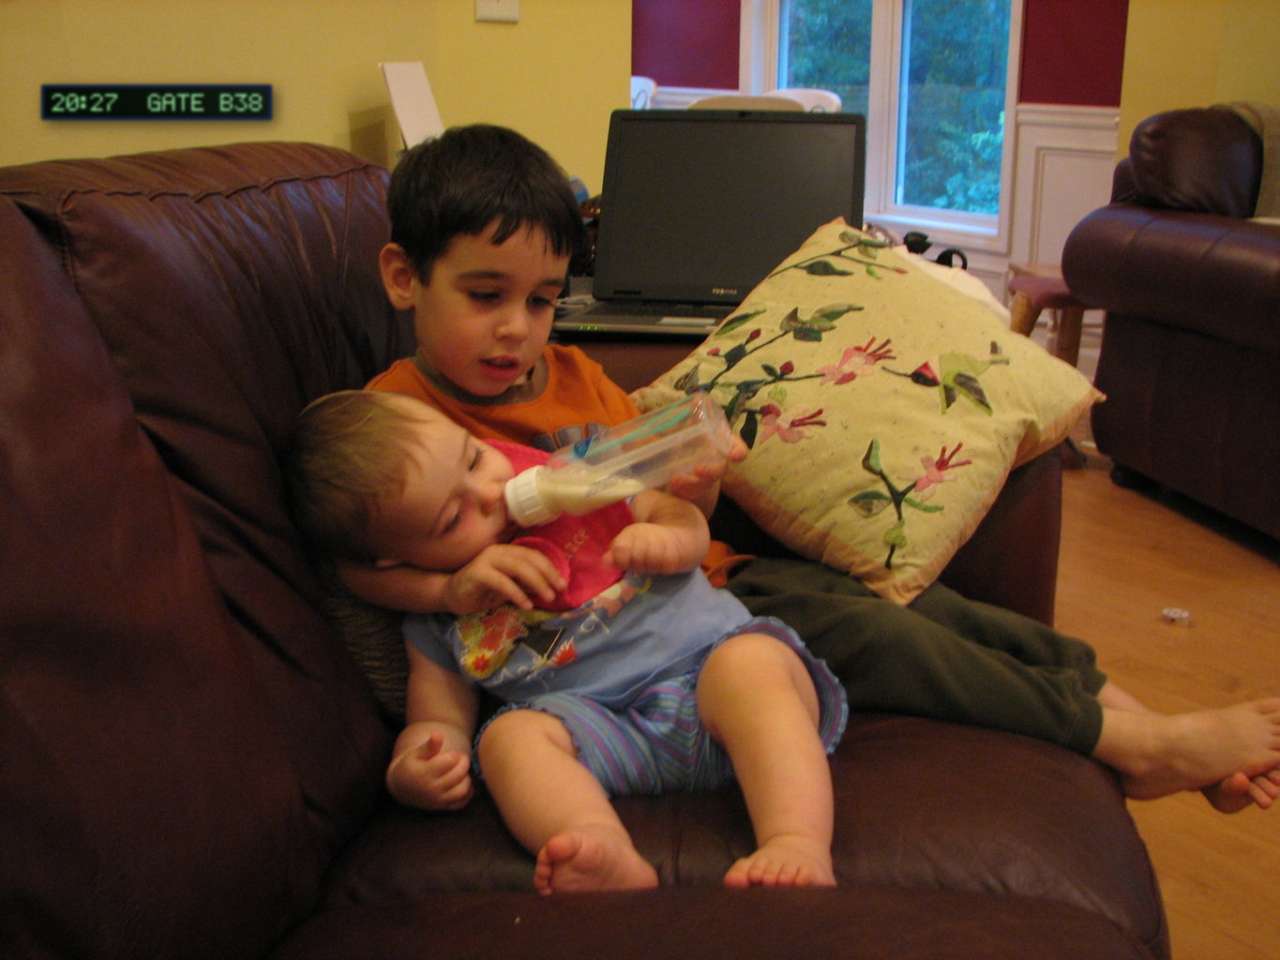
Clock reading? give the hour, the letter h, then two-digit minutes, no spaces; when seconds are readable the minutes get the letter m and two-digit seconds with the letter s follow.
20h27
